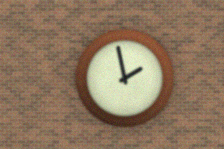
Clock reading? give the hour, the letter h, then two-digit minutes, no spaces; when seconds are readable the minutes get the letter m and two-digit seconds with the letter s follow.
1h58
